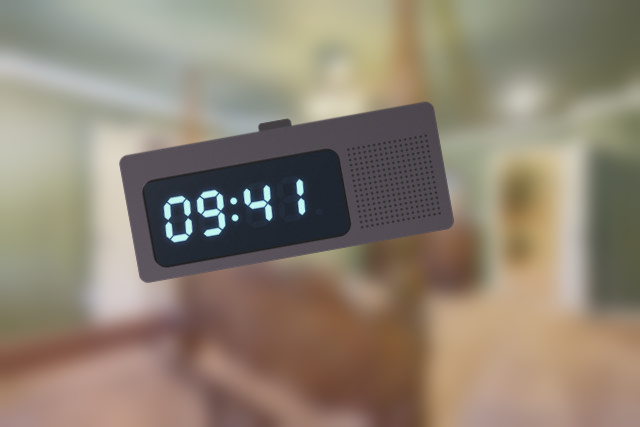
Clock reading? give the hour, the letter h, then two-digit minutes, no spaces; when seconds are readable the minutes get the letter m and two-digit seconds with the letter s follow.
9h41
